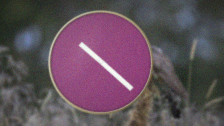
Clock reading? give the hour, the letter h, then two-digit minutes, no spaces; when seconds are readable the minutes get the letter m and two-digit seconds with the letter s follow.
10h22
